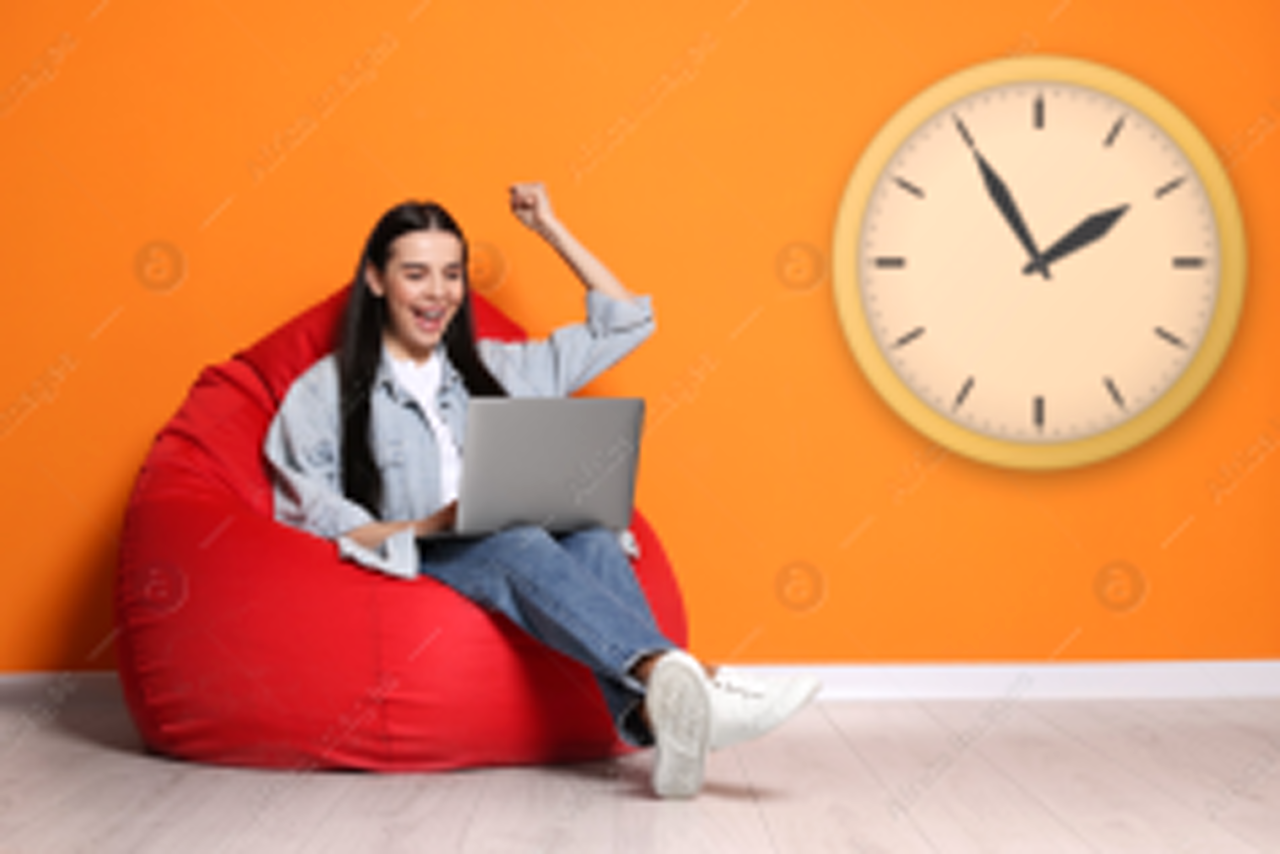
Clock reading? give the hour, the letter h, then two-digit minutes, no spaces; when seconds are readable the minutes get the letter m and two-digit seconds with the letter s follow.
1h55
